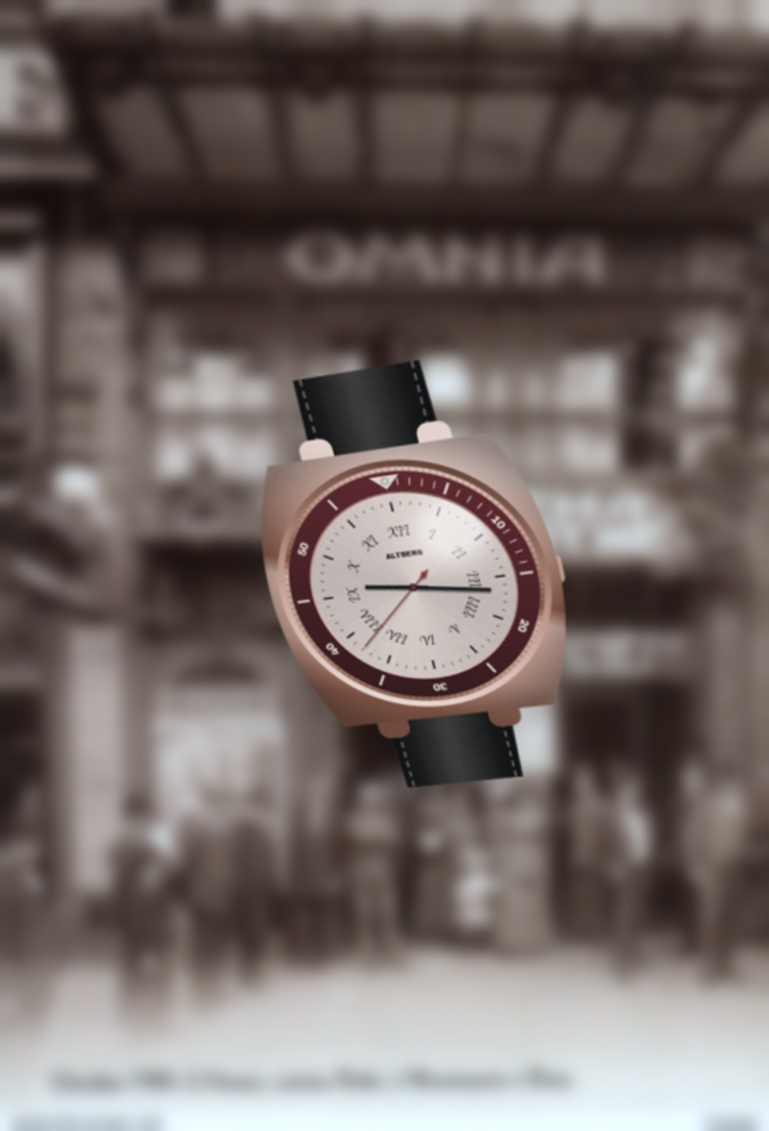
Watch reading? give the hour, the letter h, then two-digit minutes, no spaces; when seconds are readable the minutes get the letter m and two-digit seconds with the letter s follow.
9h16m38s
